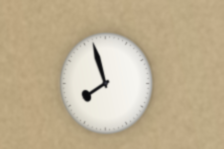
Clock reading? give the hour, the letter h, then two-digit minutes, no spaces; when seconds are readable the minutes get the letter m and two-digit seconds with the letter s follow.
7h57
